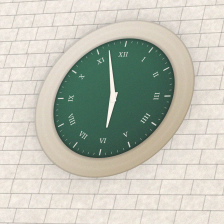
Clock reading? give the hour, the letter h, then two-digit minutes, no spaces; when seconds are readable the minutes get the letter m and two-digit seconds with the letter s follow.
5h57
